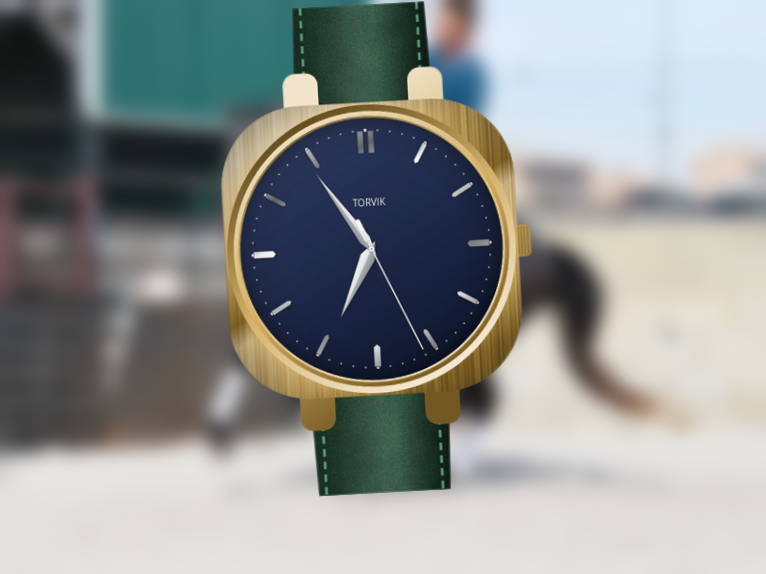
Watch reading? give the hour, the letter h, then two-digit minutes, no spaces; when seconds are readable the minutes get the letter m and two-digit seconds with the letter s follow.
6h54m26s
